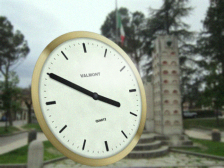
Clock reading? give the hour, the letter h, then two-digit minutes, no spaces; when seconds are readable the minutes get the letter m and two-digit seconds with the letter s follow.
3h50
